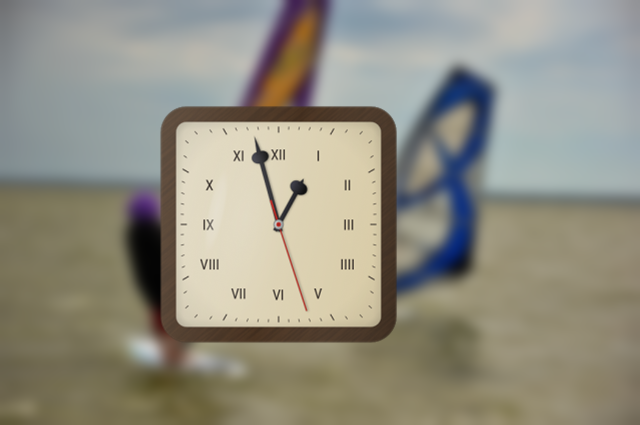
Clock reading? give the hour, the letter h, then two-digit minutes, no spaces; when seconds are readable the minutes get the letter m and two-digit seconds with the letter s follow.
12h57m27s
